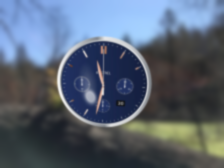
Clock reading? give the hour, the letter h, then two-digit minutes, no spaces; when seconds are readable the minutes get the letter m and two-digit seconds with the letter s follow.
11h32
